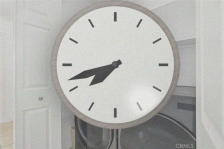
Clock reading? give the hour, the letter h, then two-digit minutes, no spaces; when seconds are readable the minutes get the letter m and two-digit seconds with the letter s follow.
7h42
